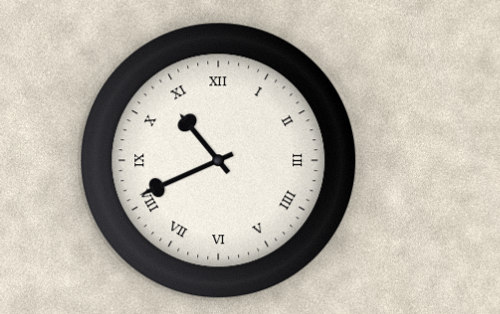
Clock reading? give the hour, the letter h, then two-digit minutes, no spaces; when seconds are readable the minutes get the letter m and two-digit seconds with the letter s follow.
10h41
